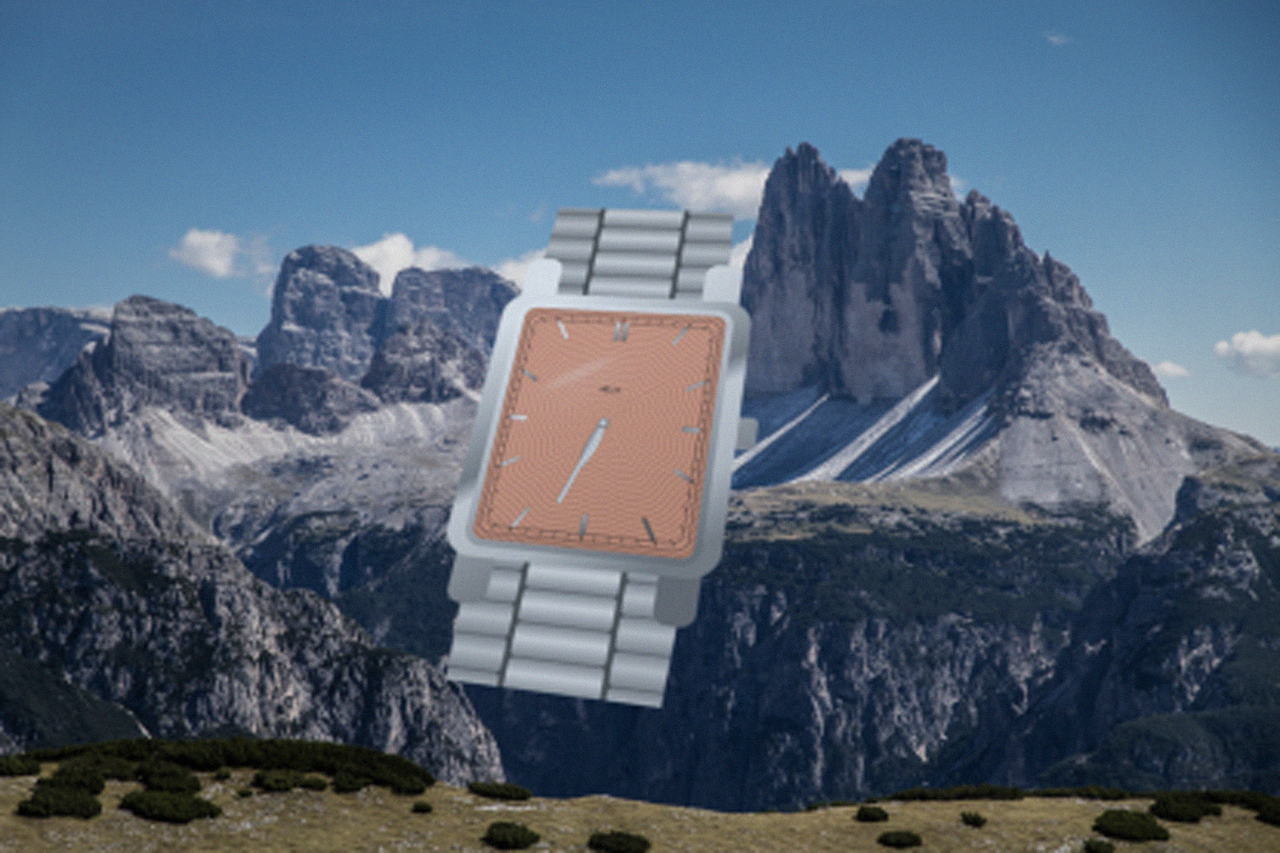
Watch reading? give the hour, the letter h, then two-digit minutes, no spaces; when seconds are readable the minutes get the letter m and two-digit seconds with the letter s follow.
6h33
